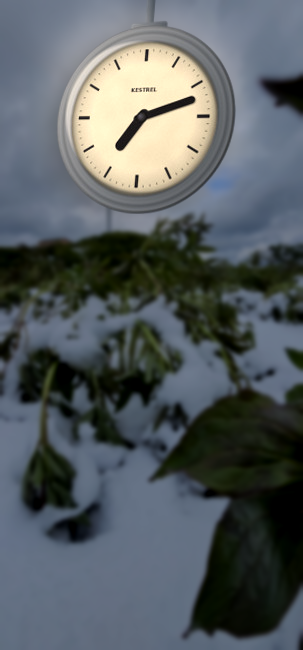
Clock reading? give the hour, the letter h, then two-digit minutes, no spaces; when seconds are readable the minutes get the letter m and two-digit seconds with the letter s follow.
7h12
